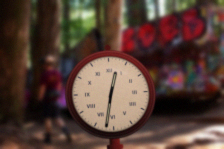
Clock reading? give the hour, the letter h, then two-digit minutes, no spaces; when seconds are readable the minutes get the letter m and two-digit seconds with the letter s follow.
12h32
